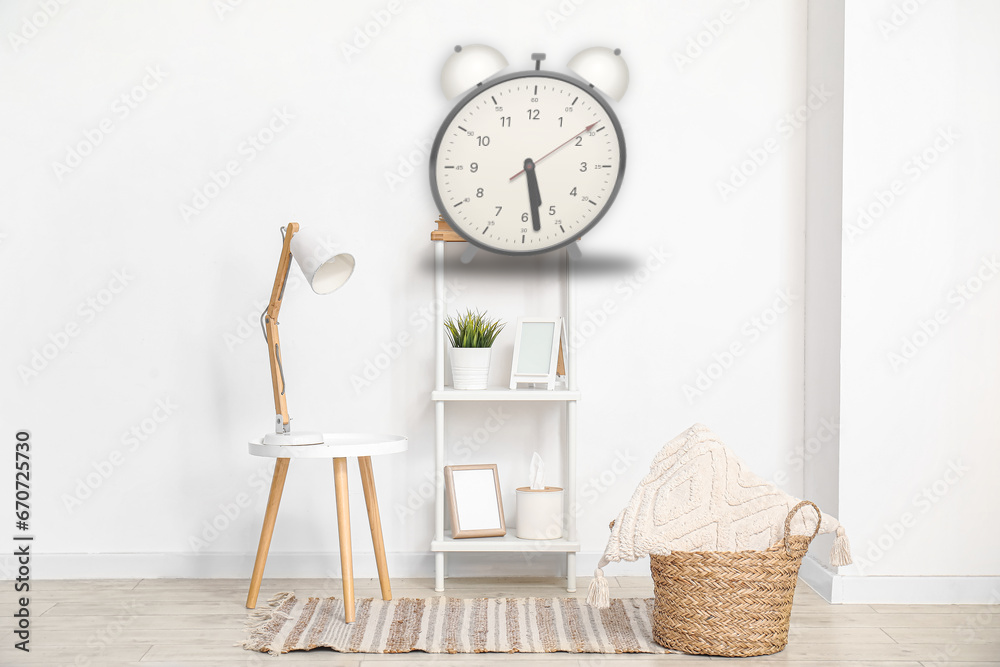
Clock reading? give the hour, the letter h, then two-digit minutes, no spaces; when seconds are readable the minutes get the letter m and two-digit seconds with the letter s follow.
5h28m09s
